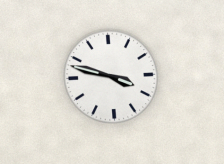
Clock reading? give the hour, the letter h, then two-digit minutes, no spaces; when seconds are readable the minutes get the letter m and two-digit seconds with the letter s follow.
3h48
